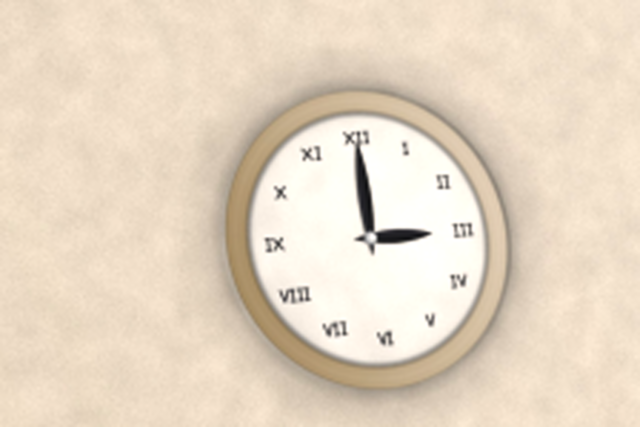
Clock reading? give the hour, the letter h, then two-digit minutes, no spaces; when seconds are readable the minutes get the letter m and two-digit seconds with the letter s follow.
3h00
